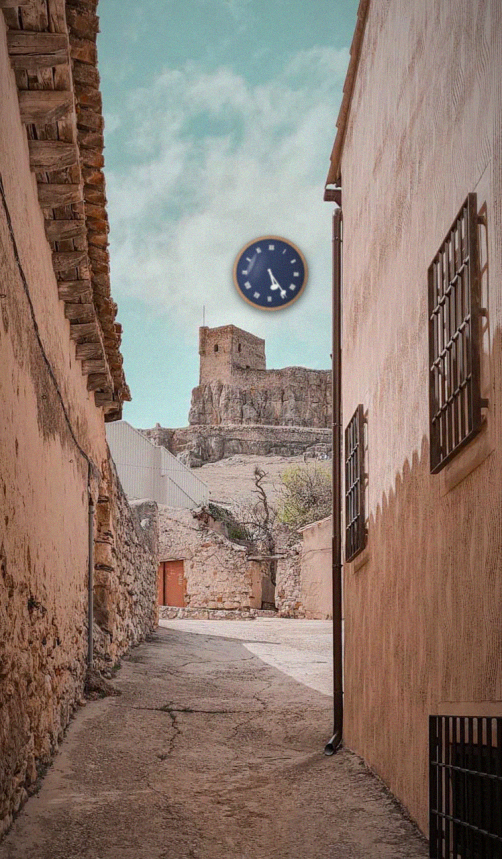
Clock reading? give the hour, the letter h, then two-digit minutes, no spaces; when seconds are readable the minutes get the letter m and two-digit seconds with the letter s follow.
5h24
